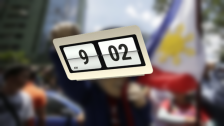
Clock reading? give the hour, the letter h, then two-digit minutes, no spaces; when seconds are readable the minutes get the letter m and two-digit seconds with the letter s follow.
9h02
